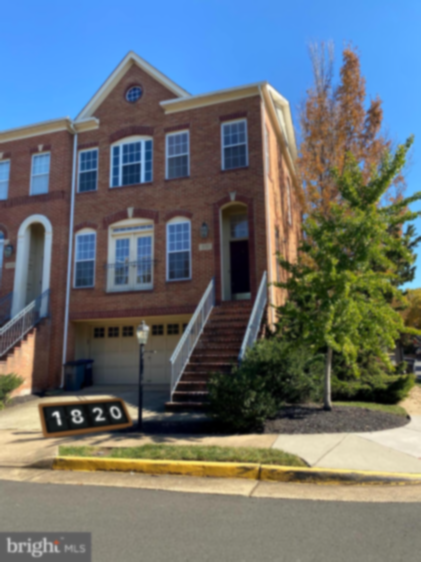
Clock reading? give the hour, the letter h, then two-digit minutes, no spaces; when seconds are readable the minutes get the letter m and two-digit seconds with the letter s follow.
18h20
